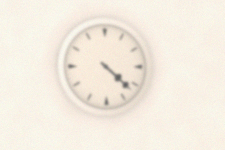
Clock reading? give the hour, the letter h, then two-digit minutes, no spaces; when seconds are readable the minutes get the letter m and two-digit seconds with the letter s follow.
4h22
